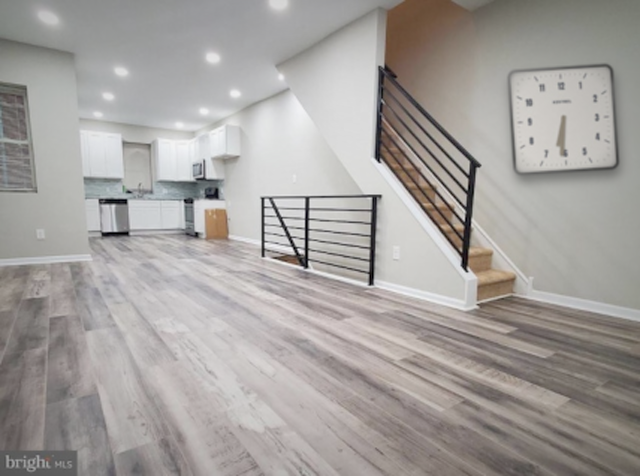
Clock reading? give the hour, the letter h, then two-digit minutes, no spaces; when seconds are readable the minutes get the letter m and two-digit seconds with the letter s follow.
6h31
